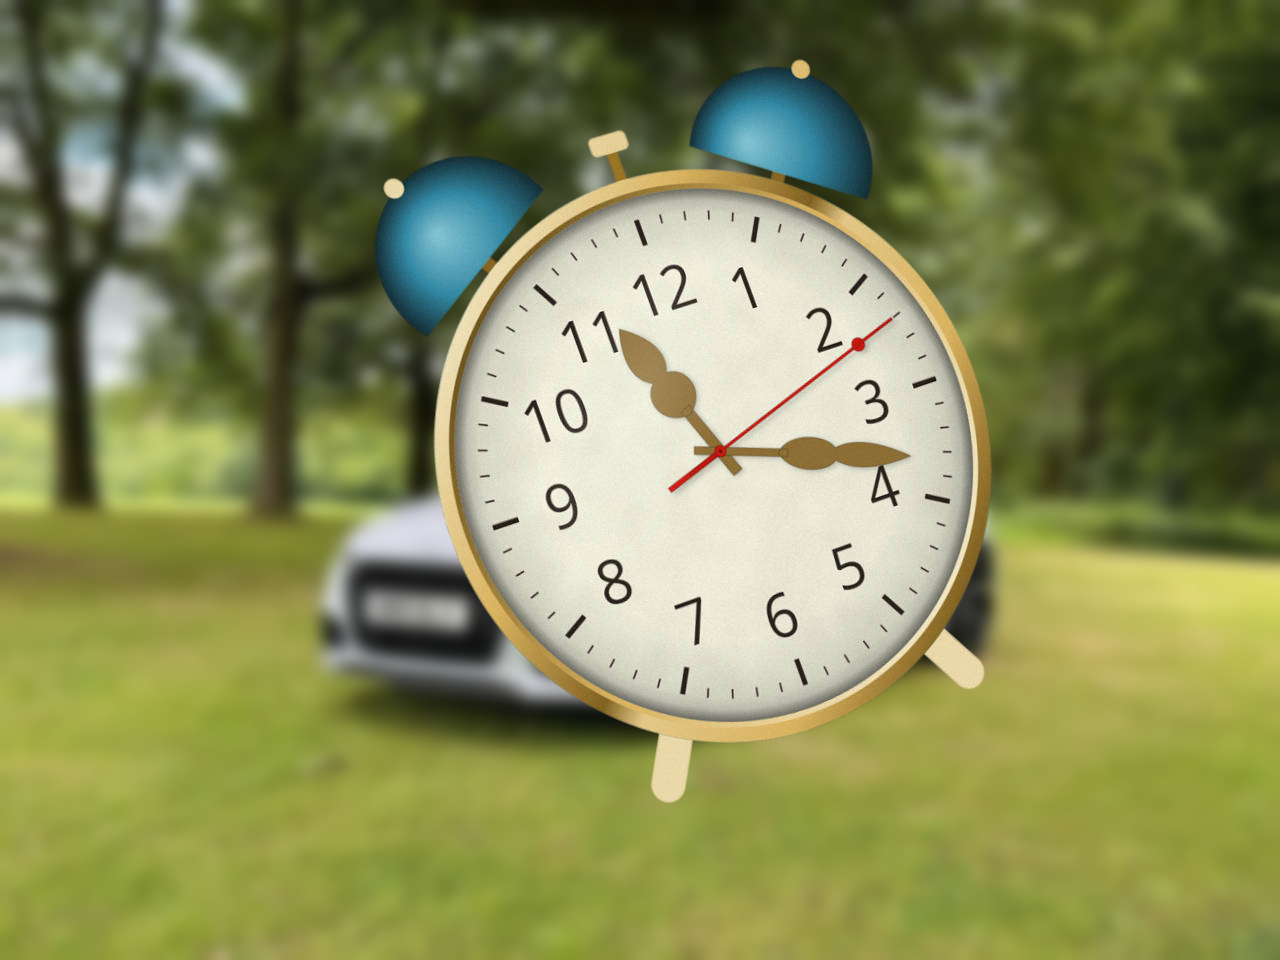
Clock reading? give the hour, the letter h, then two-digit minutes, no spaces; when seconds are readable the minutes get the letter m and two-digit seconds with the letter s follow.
11h18m12s
